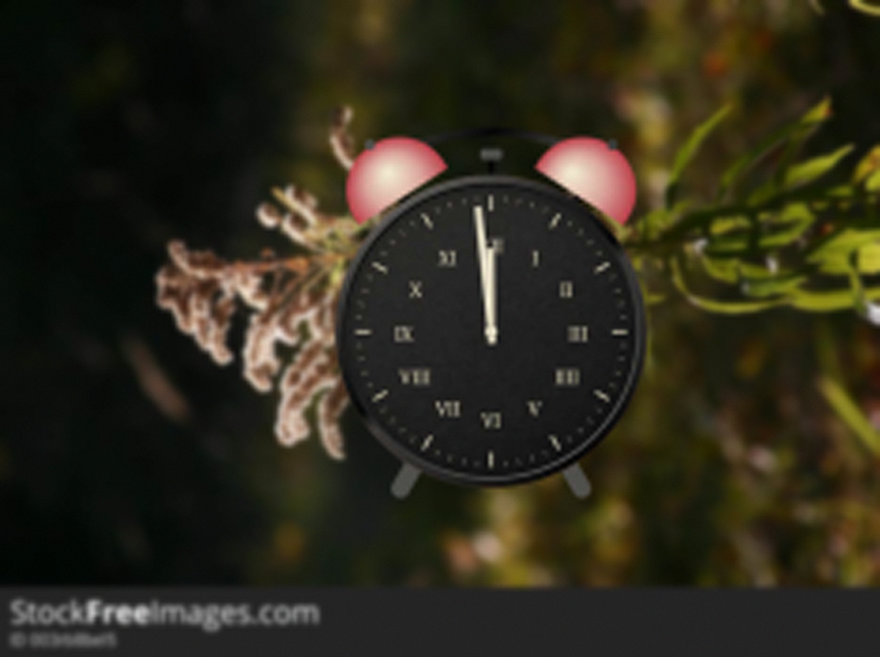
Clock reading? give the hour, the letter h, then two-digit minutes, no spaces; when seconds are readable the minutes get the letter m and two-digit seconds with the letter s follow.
11h59
